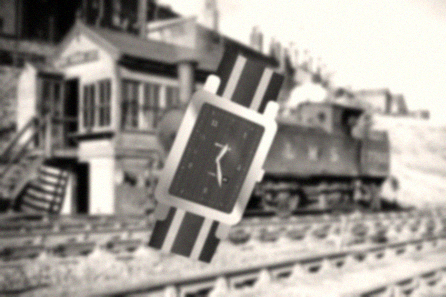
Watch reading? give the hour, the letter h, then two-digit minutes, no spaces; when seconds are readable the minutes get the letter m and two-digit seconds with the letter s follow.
12h25
